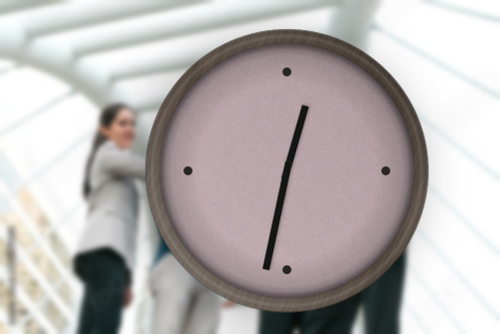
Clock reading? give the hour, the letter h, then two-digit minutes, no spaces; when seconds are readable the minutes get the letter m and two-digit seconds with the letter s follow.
12h32
